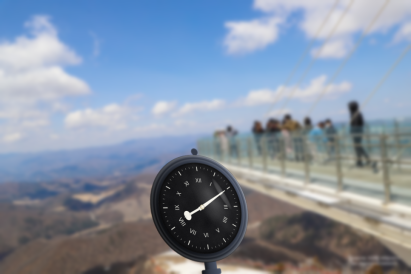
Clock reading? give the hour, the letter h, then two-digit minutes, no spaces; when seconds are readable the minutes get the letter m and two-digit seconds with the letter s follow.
8h10
